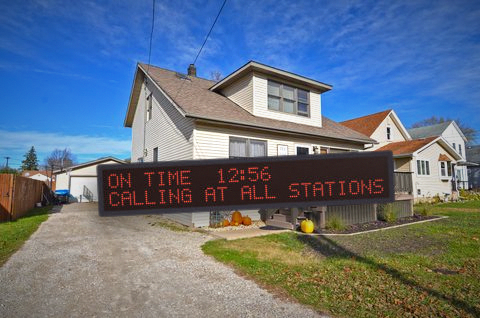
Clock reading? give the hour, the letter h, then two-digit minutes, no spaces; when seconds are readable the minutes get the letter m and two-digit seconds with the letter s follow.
12h56
